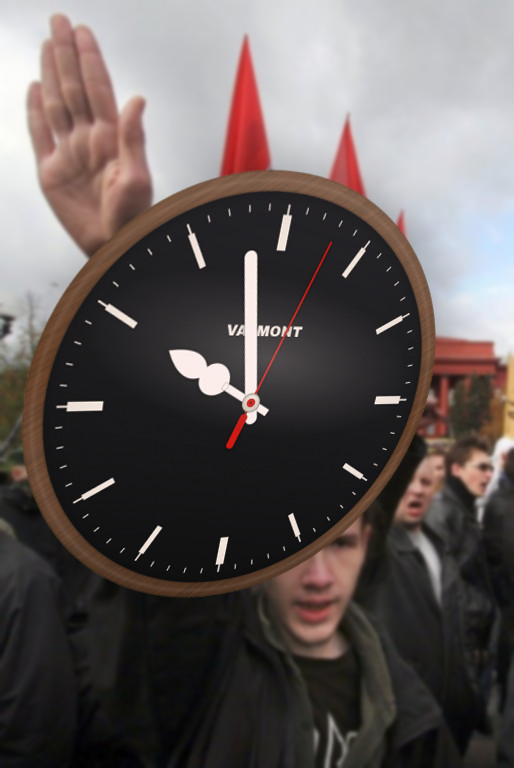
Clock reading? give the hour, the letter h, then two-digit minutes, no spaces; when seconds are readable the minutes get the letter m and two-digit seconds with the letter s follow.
9h58m03s
